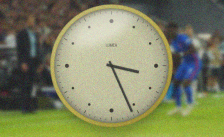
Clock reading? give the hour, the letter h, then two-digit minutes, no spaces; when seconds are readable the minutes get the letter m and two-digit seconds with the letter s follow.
3h26
